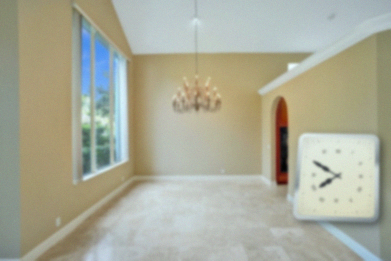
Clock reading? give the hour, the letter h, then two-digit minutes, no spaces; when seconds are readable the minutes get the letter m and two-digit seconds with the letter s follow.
7h50
